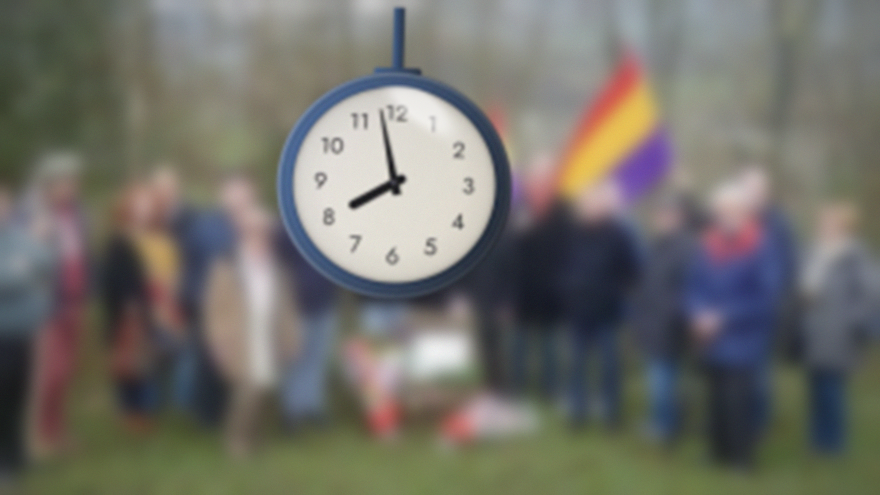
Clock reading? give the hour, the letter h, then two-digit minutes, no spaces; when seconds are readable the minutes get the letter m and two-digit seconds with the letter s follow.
7h58
